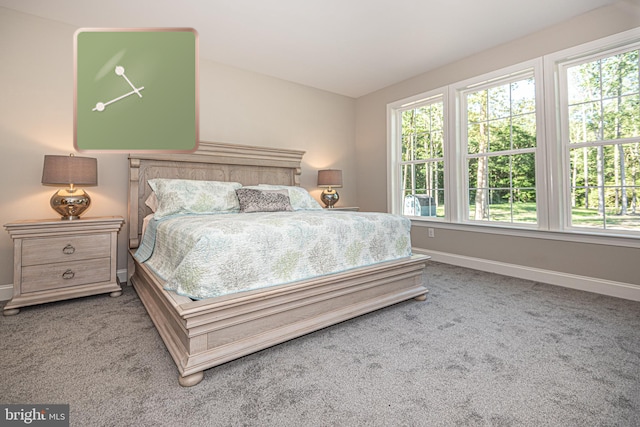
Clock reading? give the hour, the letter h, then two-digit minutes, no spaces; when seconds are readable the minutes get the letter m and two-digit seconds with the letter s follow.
10h41
